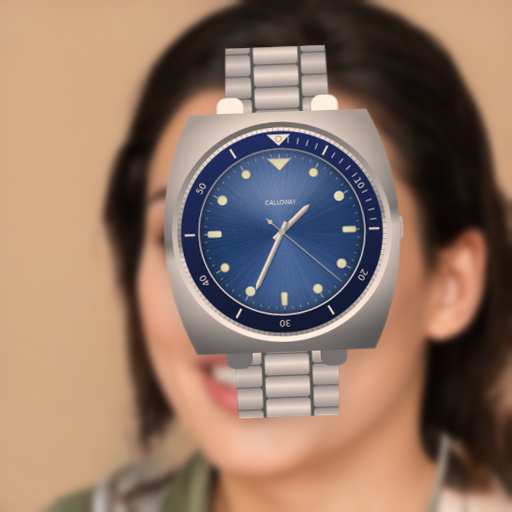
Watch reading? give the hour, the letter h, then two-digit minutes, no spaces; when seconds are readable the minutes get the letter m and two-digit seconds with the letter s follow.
1h34m22s
